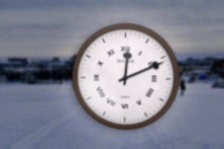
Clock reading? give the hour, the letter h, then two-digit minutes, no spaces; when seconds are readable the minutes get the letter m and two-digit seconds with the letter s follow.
12h11
